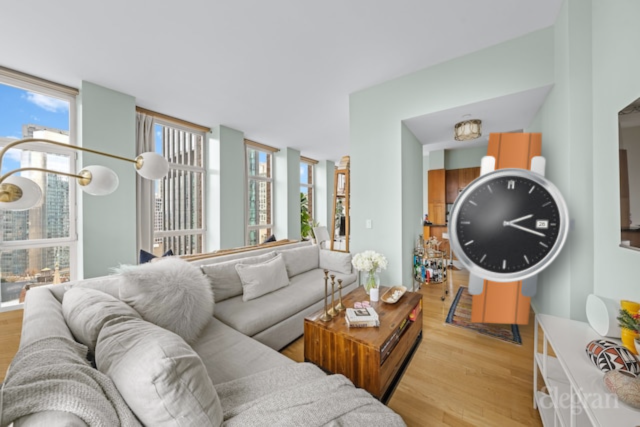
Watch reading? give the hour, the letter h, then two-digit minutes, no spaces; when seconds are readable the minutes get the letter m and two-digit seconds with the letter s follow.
2h18
